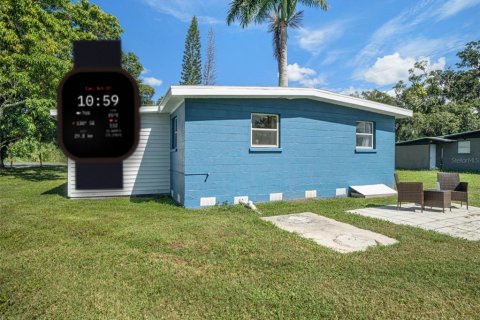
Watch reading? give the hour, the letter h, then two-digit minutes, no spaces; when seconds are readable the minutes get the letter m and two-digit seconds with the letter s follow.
10h59
